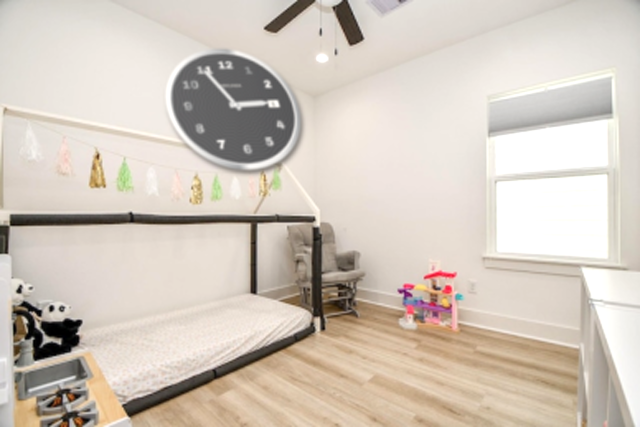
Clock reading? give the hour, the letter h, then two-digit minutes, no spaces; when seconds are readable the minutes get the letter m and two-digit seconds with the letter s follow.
2h55
